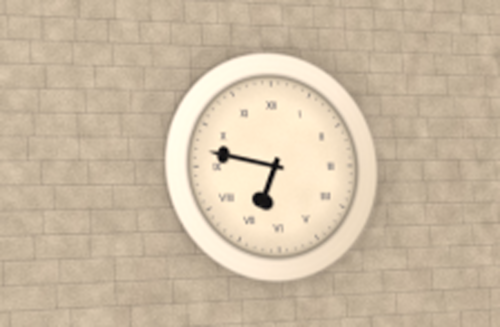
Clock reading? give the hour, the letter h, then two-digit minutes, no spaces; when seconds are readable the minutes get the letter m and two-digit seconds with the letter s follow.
6h47
